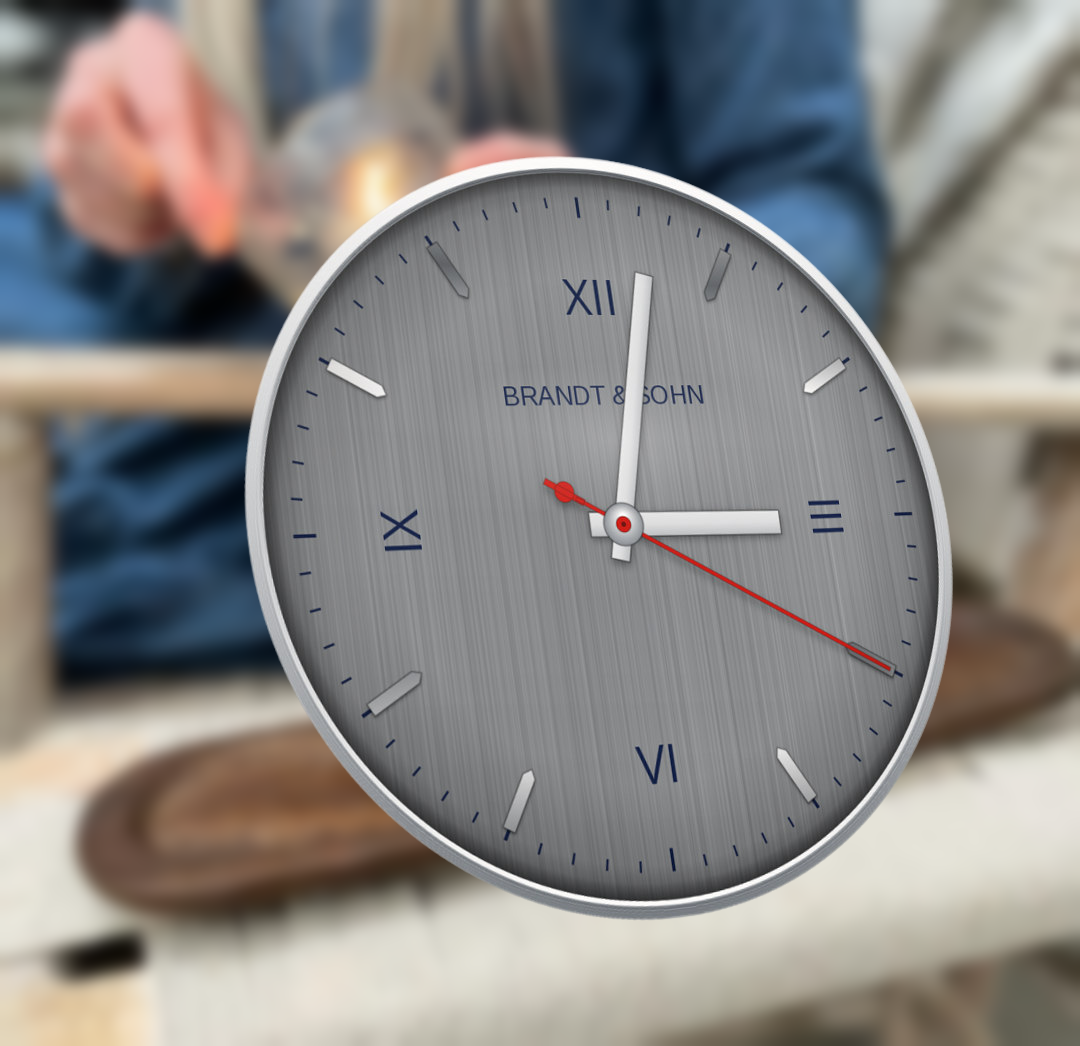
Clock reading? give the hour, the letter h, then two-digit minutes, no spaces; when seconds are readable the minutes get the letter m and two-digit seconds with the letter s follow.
3h02m20s
